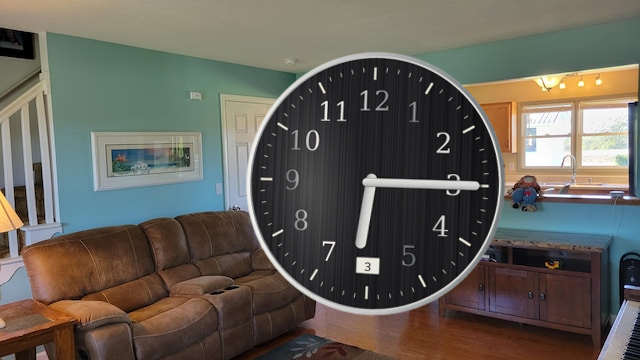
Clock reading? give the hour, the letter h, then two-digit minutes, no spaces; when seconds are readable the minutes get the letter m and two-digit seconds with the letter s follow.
6h15
